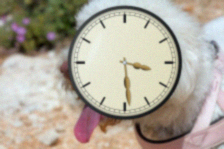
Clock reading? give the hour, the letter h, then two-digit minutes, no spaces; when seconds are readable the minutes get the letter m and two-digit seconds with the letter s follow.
3h29
